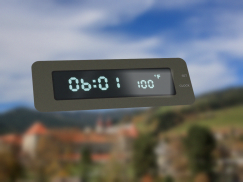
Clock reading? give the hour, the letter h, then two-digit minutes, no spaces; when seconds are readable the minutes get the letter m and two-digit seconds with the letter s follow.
6h01
